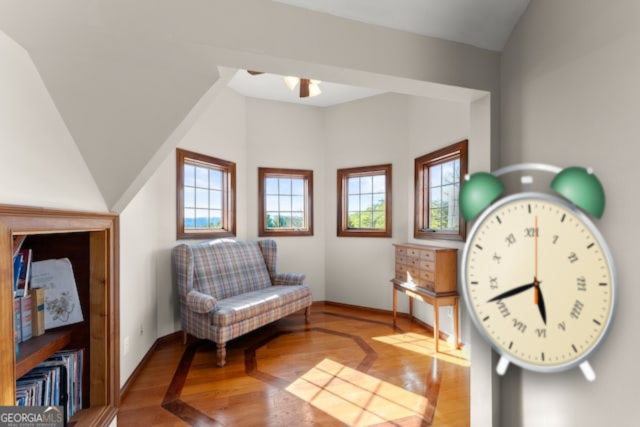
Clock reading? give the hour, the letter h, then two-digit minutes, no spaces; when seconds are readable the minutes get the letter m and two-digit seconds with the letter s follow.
5h42m01s
